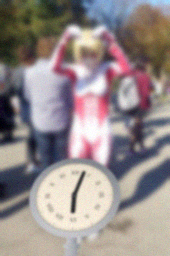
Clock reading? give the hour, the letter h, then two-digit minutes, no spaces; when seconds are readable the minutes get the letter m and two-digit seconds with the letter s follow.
6h03
